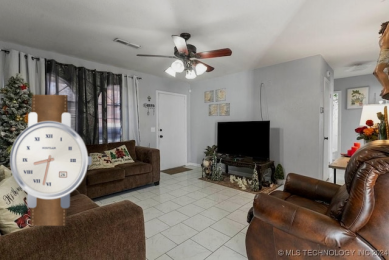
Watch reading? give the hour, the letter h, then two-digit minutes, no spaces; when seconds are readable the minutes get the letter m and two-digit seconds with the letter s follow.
8h32
